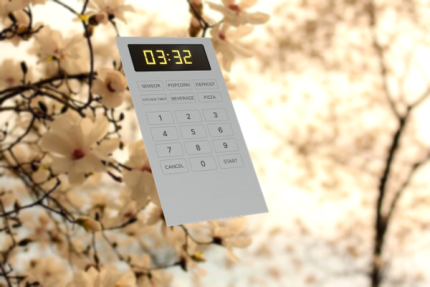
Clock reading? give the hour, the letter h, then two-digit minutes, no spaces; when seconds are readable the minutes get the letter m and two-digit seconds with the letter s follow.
3h32
